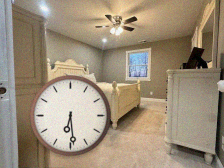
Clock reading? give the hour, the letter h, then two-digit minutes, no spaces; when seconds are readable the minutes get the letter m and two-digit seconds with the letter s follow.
6h29
